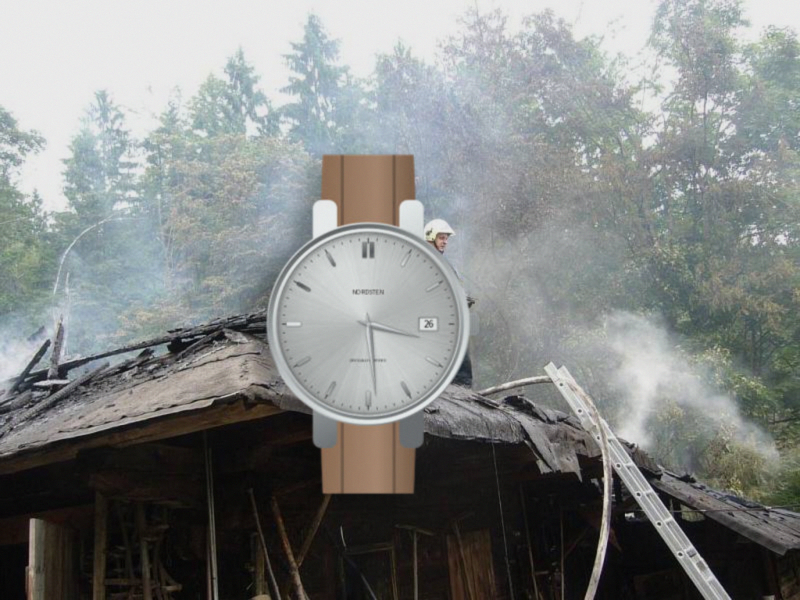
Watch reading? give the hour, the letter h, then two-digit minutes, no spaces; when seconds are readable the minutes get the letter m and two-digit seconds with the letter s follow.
3h29
